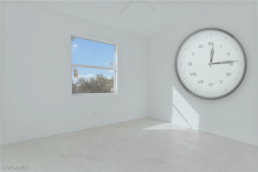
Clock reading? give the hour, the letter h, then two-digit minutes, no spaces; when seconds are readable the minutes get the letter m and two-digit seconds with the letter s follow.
12h14
